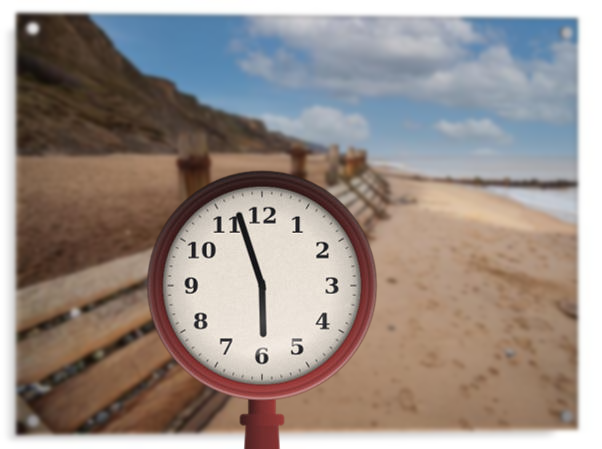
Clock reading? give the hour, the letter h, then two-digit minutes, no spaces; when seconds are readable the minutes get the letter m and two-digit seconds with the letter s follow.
5h57
